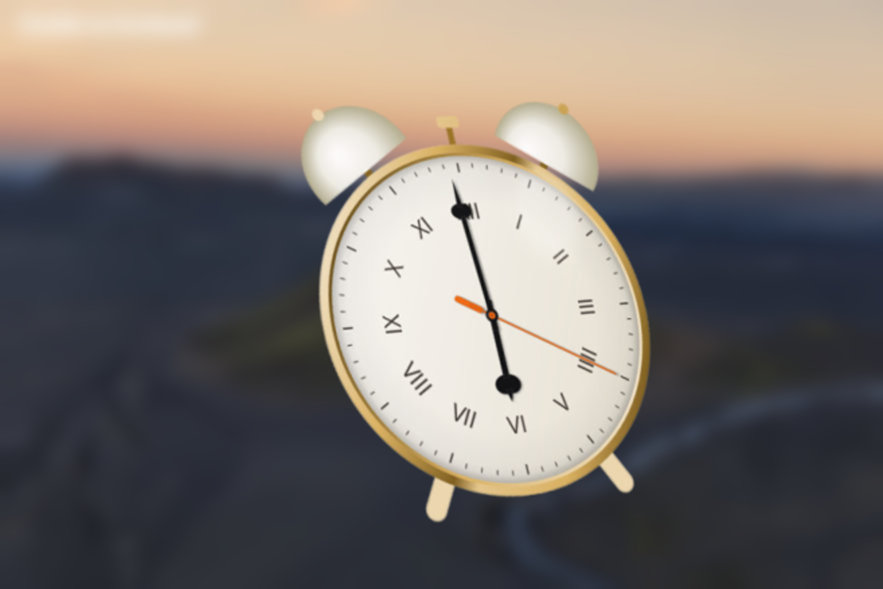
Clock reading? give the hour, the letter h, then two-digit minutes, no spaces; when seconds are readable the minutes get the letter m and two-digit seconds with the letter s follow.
5h59m20s
